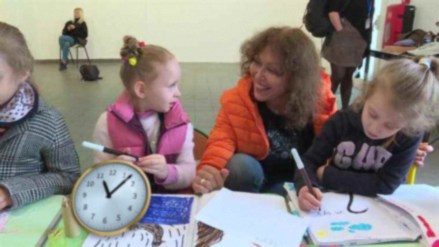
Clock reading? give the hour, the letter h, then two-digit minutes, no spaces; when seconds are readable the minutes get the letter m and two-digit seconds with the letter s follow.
11h07
